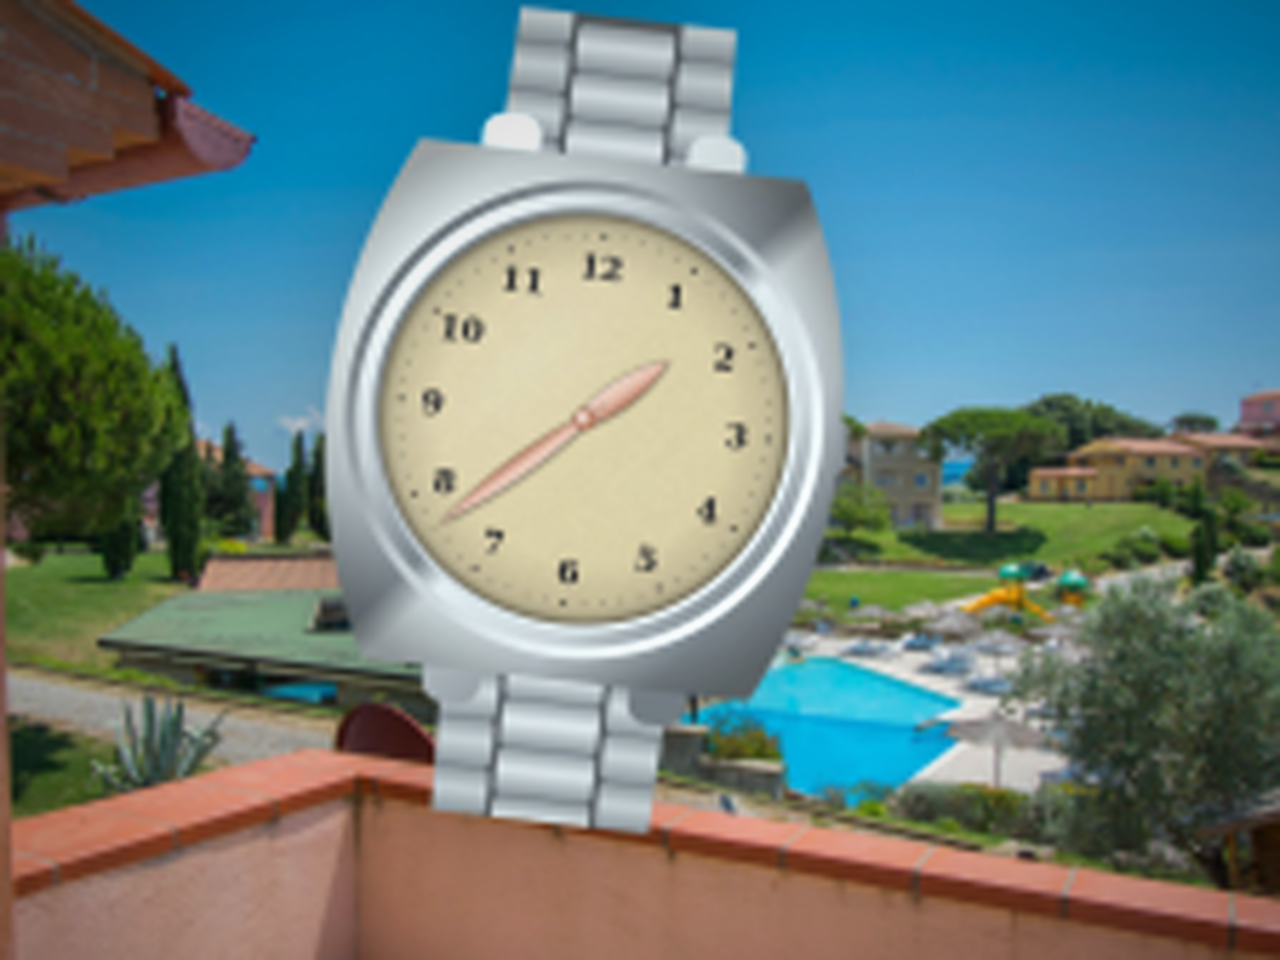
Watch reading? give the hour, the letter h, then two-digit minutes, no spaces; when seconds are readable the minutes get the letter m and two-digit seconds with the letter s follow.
1h38
